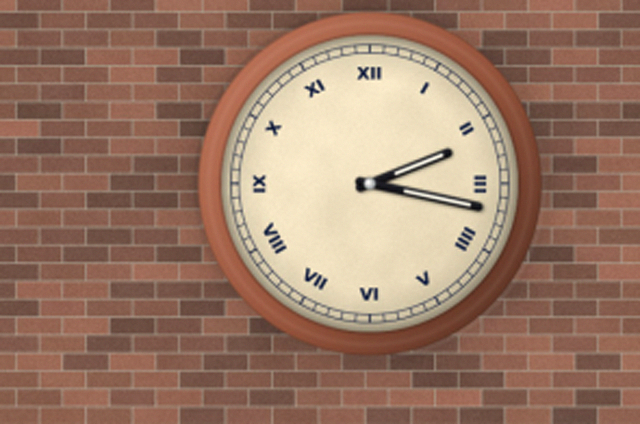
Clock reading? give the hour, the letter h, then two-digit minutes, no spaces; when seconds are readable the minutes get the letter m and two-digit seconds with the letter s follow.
2h17
